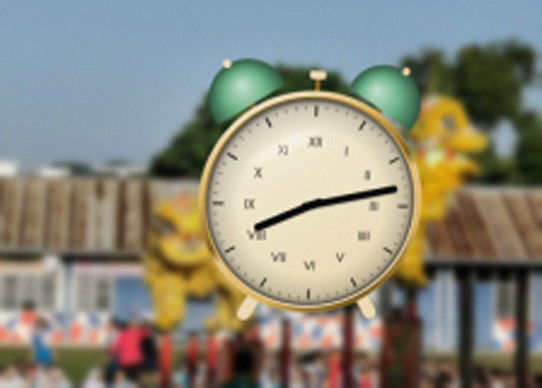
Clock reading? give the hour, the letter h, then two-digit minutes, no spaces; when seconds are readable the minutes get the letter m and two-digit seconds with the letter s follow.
8h13
